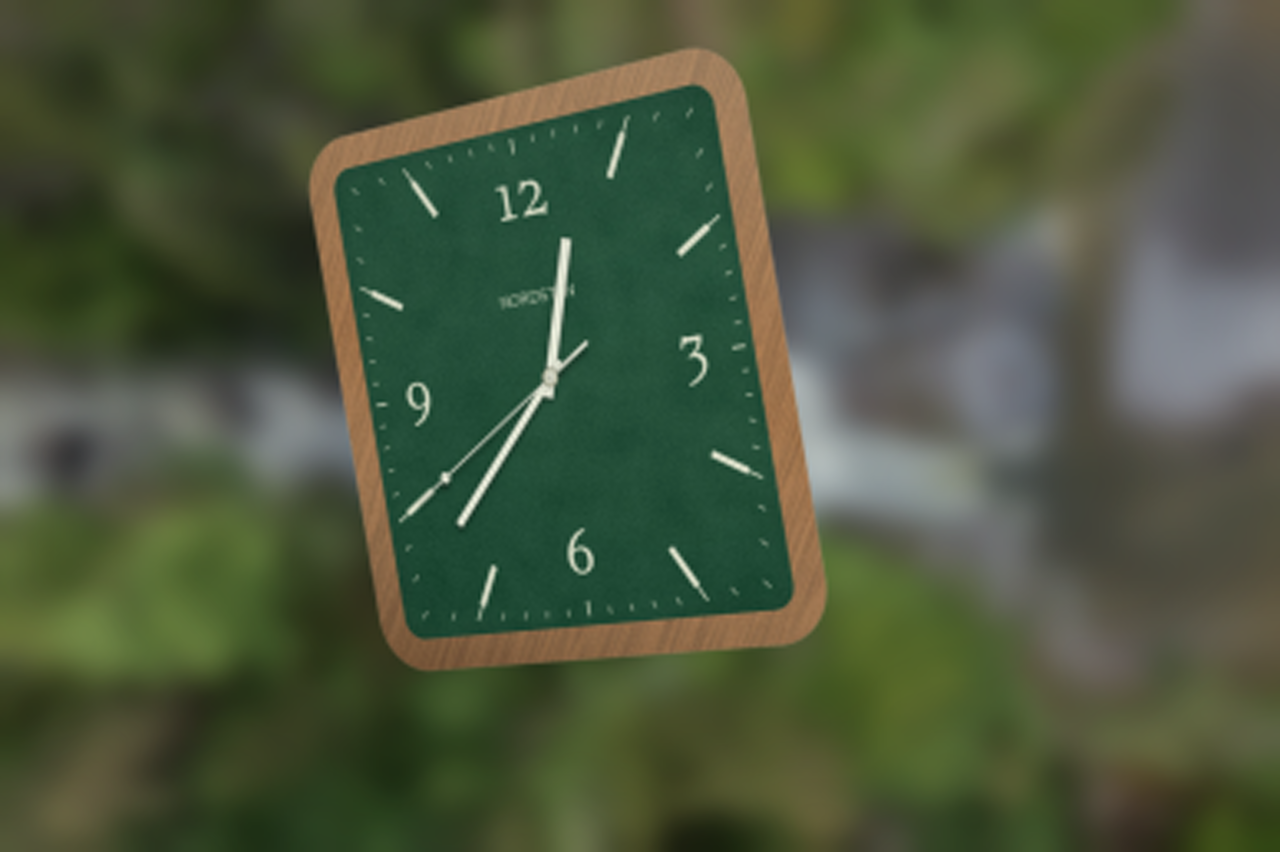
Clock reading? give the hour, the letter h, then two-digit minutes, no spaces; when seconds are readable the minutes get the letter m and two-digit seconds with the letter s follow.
12h37m40s
